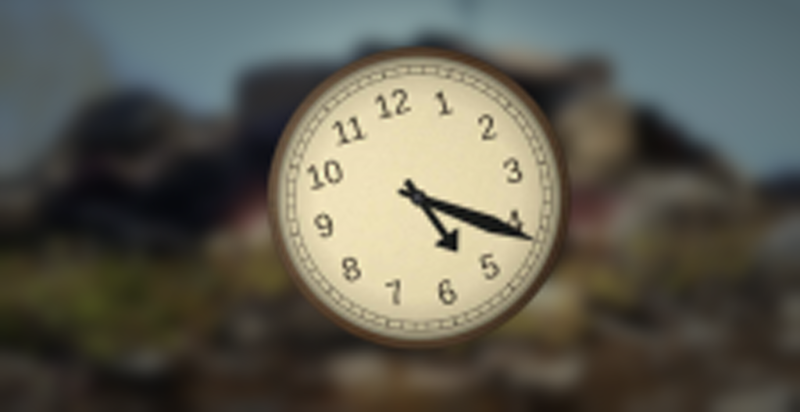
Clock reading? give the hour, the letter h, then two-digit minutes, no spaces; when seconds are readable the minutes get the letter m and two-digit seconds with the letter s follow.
5h21
